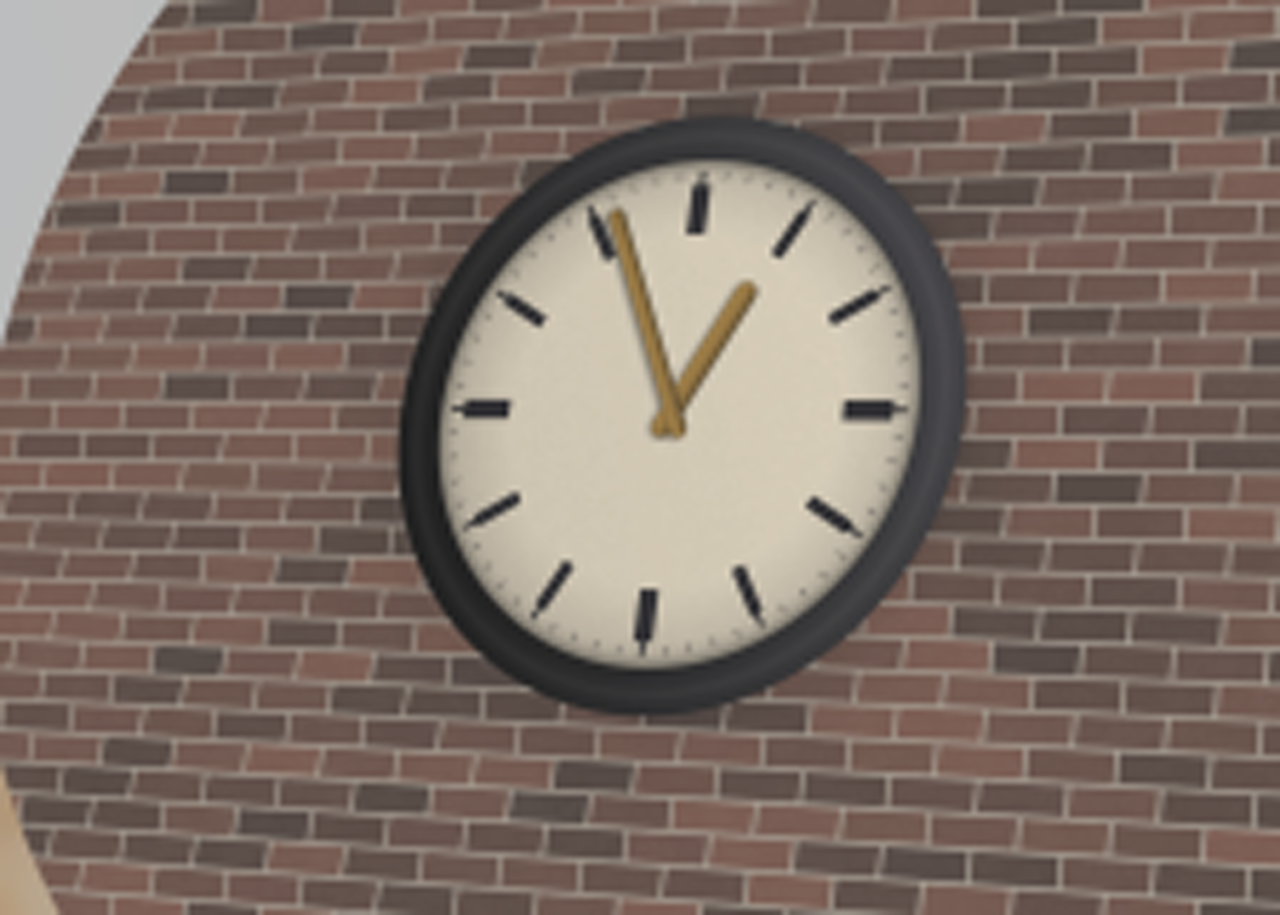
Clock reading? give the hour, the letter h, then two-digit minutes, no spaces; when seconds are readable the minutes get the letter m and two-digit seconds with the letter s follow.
12h56
